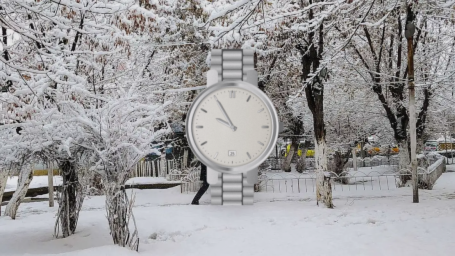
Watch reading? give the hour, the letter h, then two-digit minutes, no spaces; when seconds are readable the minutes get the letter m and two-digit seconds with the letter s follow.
9h55
